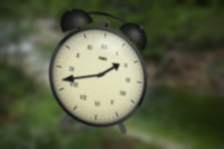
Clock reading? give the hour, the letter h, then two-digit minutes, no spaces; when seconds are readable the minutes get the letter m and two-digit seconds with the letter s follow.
1h42
